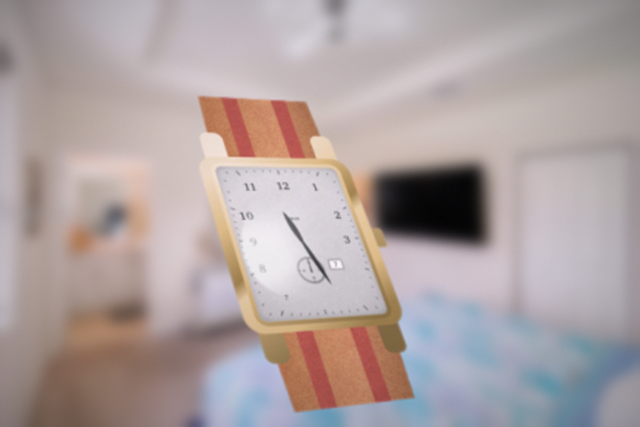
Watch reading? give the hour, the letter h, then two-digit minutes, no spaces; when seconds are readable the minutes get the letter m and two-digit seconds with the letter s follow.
11h27
